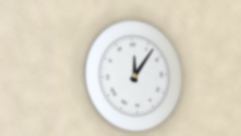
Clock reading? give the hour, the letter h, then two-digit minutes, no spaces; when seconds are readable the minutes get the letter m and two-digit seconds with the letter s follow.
12h07
